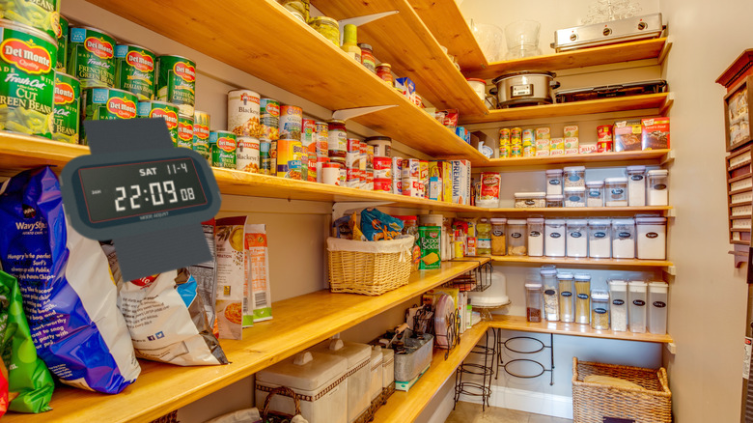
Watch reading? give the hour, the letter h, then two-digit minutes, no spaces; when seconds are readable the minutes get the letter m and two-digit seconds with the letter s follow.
22h09m08s
